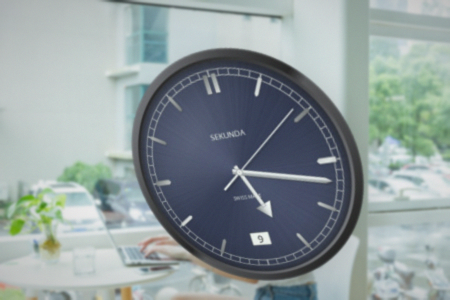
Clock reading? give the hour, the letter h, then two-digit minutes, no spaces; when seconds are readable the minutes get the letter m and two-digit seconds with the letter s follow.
5h17m09s
